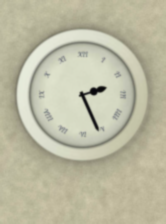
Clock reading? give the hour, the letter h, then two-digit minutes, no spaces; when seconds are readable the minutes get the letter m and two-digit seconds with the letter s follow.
2h26
